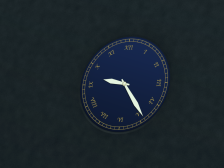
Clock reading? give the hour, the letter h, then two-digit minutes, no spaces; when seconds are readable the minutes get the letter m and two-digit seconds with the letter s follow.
9h24
